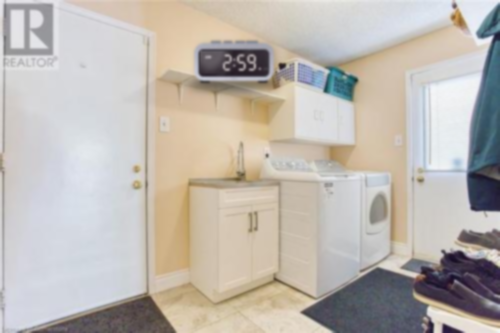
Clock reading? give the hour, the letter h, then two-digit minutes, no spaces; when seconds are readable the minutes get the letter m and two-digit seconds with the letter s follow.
2h59
